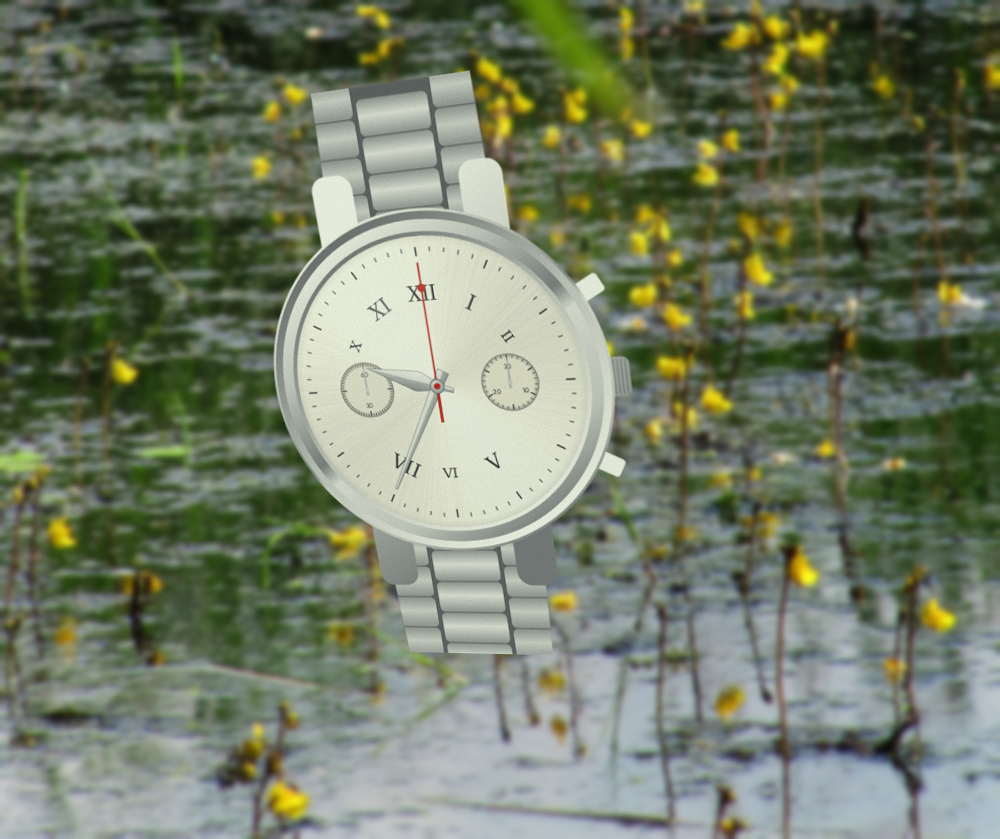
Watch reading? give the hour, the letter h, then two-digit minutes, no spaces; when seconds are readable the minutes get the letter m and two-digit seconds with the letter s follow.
9h35
